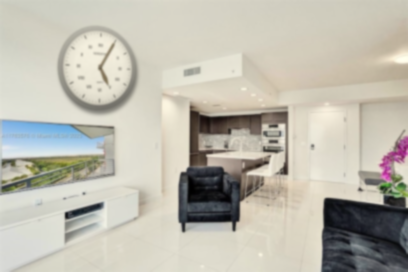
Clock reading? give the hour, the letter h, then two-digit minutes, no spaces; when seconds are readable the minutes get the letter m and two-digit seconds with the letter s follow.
5h05
